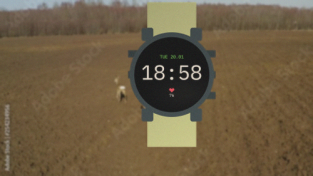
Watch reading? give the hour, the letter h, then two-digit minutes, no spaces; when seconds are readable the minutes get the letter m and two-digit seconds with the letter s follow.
18h58
